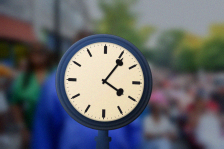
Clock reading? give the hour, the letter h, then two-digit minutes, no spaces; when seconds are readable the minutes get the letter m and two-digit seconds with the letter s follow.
4h06
